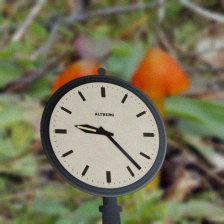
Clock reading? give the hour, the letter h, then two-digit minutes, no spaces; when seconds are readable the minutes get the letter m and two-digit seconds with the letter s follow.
9h23
